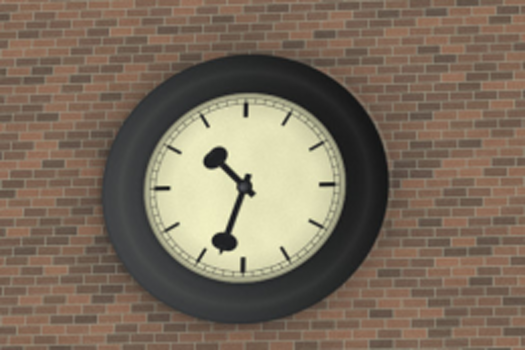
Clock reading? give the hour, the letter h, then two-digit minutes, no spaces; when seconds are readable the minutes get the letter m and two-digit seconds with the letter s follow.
10h33
